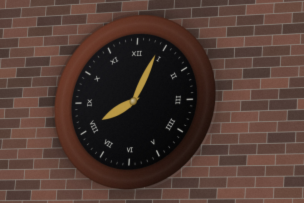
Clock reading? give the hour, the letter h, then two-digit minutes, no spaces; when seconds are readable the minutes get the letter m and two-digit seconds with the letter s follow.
8h04
